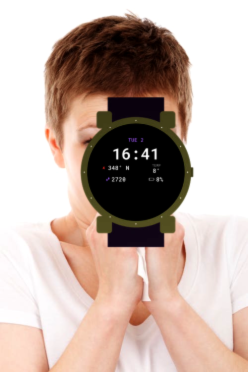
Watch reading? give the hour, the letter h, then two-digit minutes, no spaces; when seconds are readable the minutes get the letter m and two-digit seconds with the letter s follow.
16h41
